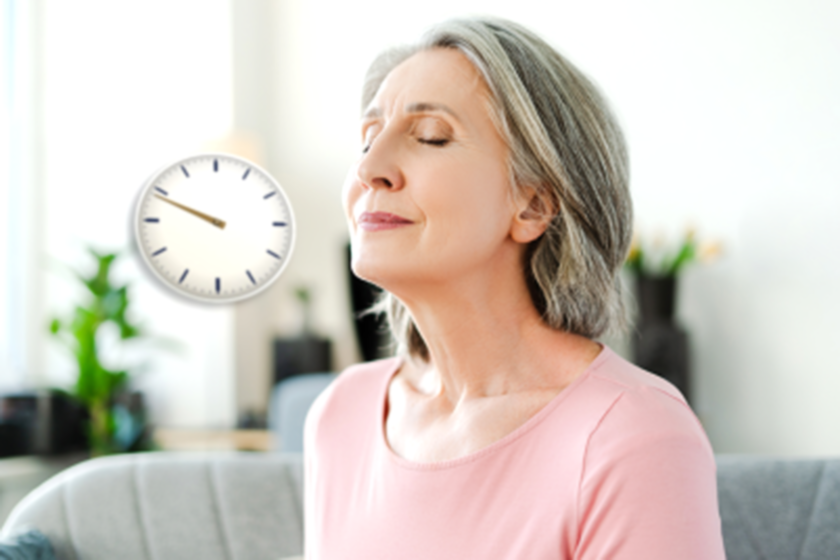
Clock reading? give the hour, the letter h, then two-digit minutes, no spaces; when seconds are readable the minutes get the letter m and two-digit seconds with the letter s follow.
9h49
